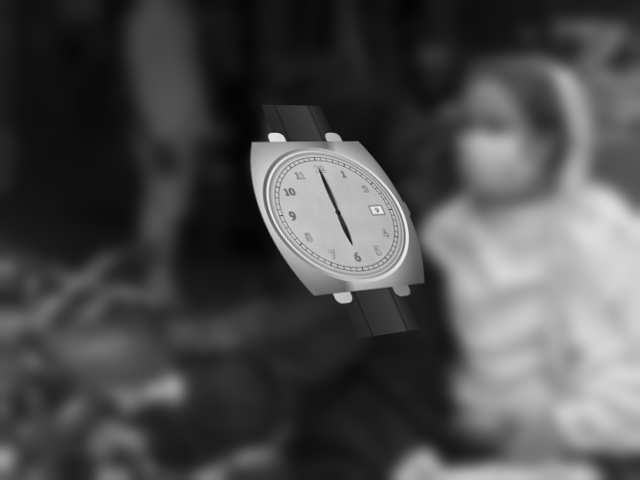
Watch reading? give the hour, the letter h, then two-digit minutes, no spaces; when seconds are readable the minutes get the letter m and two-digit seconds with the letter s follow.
6h00
